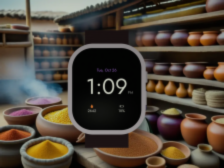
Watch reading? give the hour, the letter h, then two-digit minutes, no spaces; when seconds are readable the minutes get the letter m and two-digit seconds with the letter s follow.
1h09
